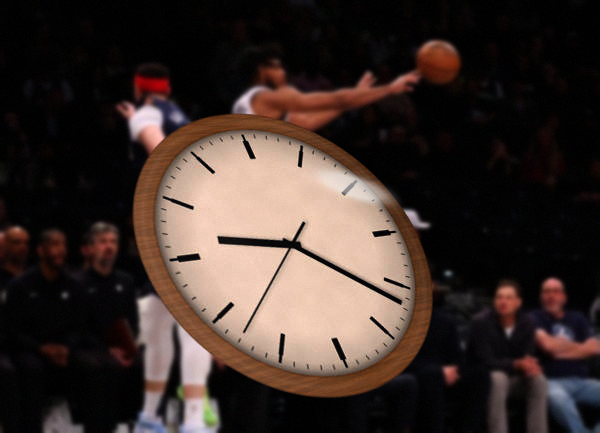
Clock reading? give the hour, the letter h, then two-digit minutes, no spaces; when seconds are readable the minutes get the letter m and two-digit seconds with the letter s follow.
9h21m38s
